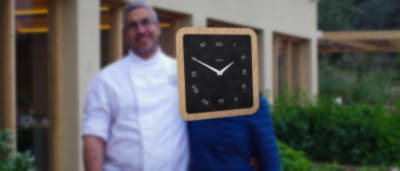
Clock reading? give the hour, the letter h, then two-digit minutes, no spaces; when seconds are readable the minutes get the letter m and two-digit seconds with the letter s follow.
1h50
